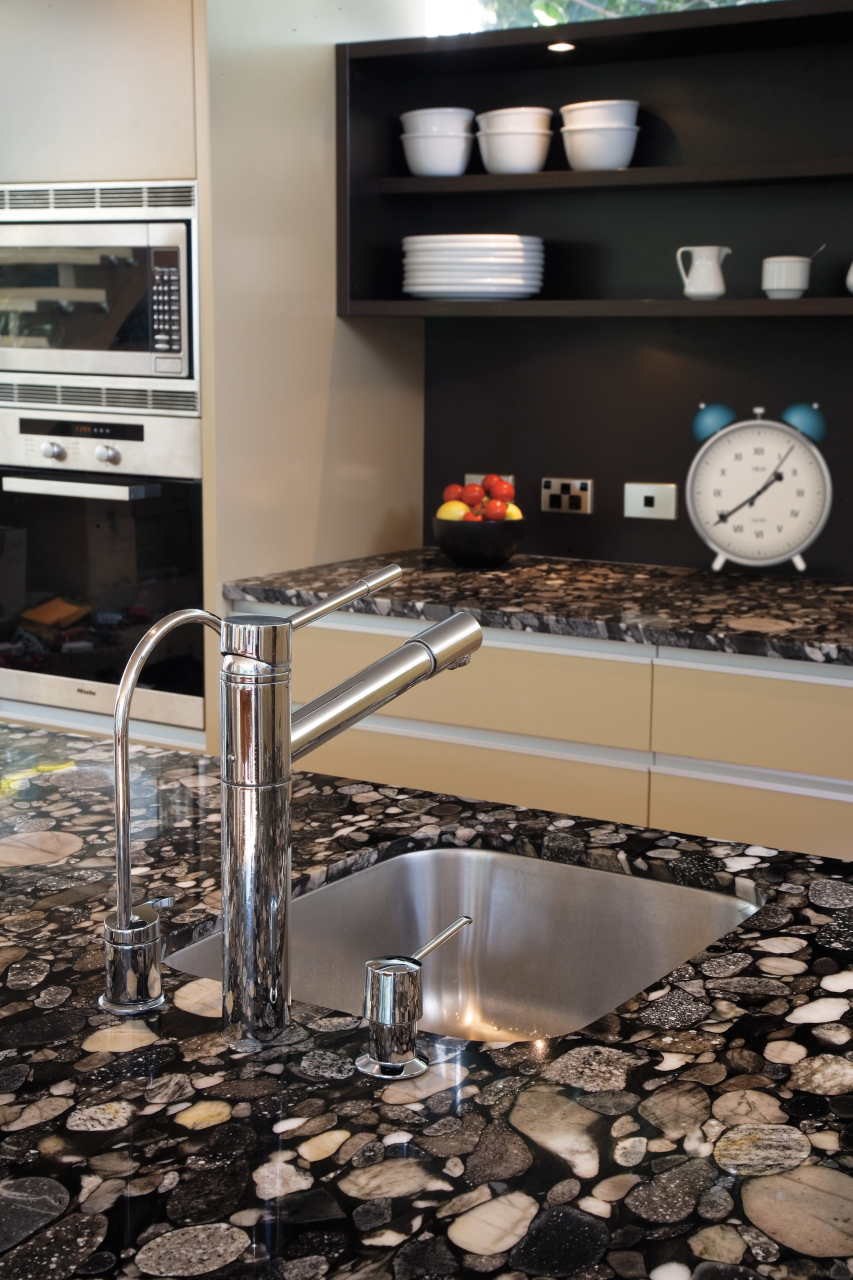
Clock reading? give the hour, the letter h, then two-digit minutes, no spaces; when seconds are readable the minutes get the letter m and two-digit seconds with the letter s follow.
1h39m06s
